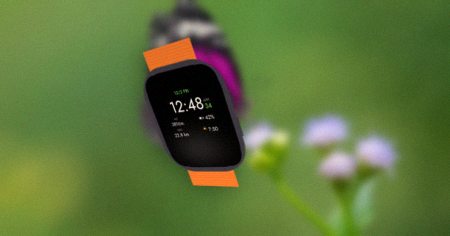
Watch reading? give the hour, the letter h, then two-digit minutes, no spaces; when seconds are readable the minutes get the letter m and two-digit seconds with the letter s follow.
12h48
